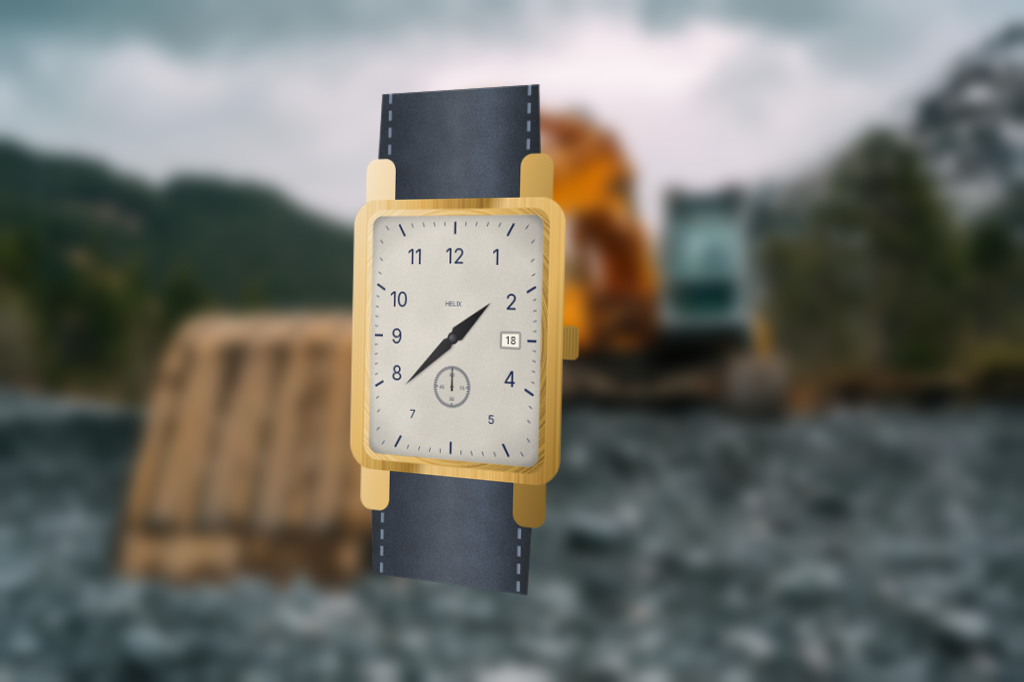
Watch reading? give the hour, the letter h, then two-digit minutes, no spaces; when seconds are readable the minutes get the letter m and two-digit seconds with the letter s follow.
1h38
